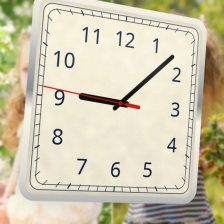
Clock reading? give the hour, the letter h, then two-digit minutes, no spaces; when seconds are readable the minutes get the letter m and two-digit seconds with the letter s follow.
9h07m46s
